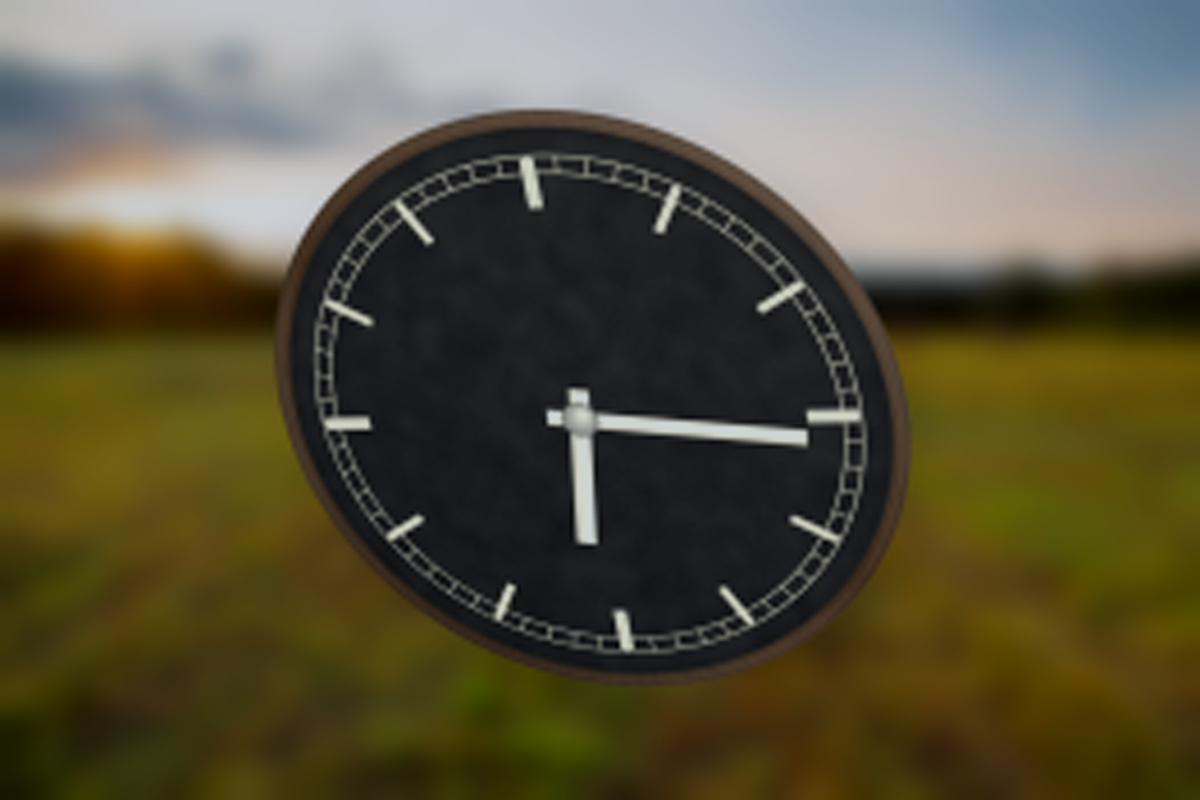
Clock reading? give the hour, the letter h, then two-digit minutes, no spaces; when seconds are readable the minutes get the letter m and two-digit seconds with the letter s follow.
6h16
